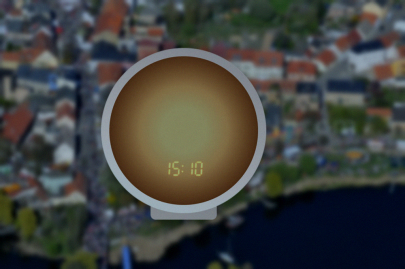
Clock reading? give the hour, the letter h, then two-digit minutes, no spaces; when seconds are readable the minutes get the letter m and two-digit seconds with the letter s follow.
15h10
